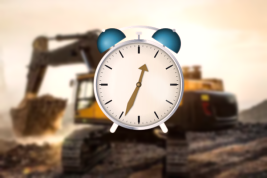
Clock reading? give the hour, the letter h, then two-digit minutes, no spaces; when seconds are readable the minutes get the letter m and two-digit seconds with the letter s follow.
12h34
